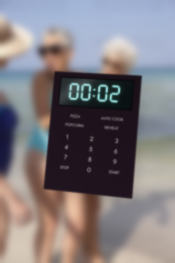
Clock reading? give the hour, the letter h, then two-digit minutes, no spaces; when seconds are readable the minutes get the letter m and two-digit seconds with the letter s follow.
0h02
